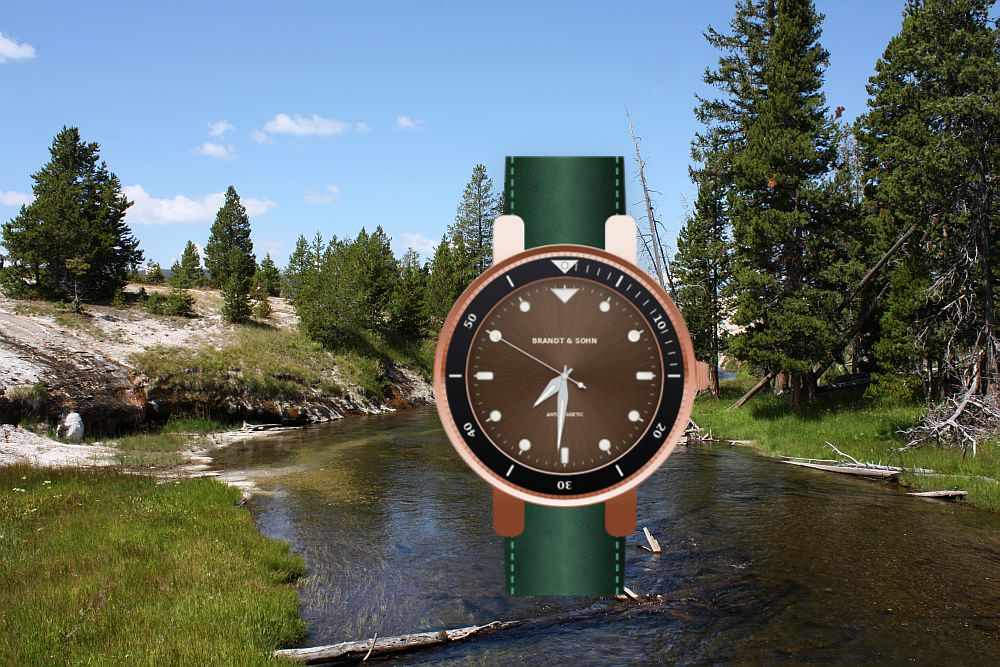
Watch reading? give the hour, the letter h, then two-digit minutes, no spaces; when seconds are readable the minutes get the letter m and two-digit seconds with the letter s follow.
7h30m50s
